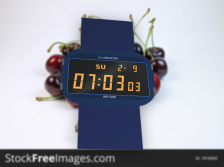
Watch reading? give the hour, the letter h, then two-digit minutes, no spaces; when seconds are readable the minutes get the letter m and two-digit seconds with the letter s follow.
7h03m03s
